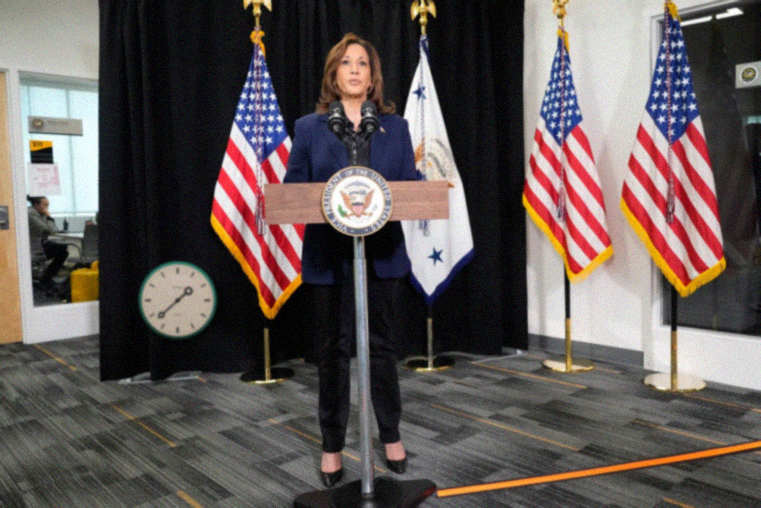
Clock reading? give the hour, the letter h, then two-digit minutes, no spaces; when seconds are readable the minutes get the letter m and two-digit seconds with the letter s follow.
1h38
